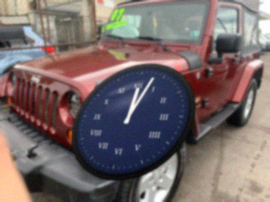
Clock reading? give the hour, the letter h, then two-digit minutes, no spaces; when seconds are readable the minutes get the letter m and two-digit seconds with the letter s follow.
12h03
